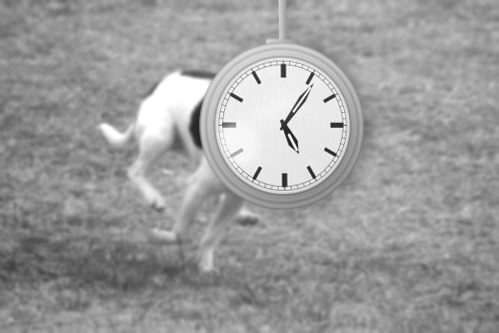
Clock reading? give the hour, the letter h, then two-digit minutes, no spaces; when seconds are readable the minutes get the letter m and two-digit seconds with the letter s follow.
5h06
